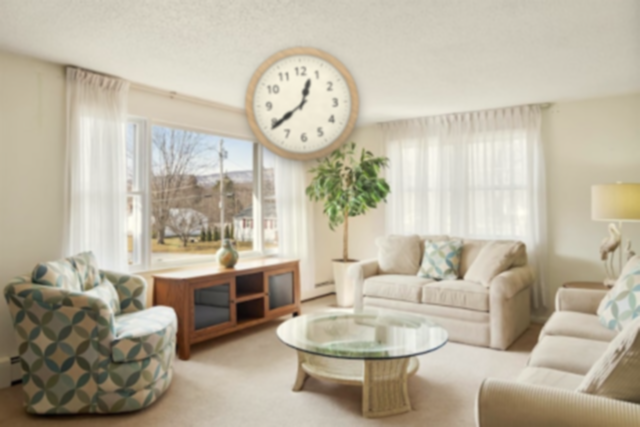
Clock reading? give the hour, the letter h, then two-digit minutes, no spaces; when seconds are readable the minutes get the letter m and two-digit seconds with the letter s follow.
12h39
